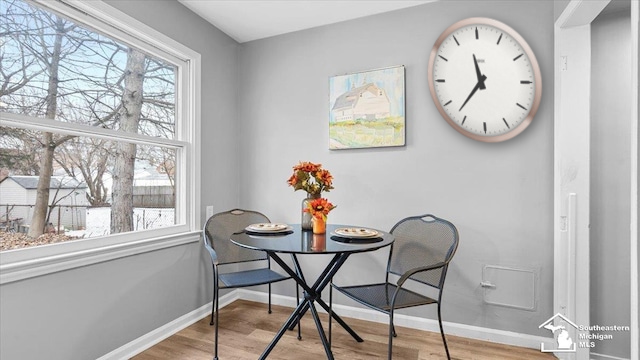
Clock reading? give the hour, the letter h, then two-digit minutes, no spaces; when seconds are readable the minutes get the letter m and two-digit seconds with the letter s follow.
11h37
